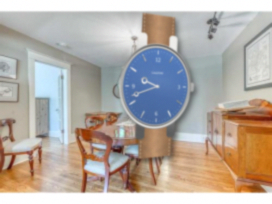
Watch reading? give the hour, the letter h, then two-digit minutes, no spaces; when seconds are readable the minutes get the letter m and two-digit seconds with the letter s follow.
9h42
